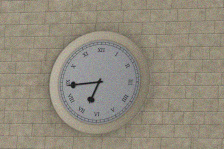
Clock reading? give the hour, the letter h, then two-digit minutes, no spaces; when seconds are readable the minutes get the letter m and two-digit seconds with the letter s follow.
6h44
